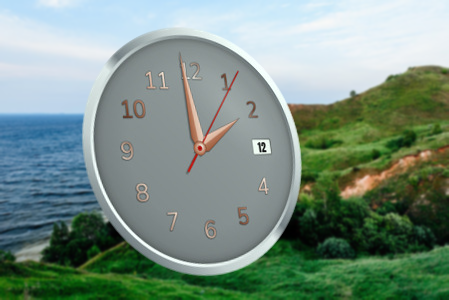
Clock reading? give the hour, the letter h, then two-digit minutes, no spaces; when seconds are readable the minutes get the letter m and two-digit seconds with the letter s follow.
1h59m06s
